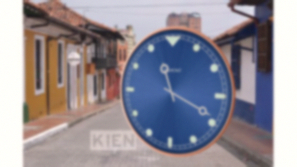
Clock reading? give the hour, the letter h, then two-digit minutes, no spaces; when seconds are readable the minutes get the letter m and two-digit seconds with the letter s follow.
11h19
